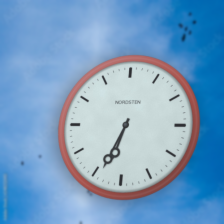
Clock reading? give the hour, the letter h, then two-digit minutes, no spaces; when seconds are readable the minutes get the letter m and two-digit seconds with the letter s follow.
6h34
